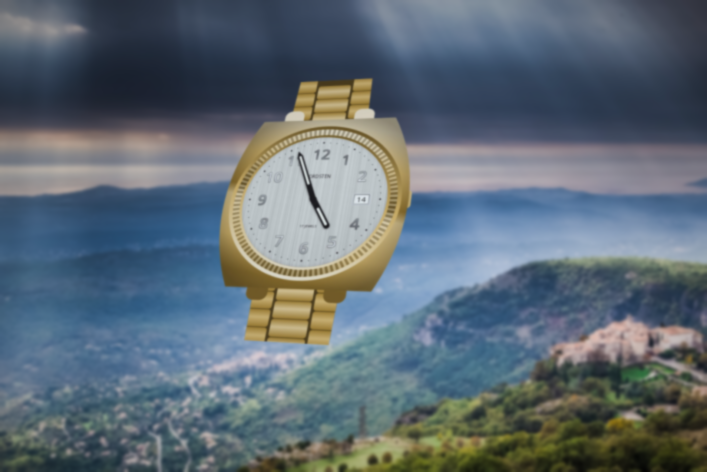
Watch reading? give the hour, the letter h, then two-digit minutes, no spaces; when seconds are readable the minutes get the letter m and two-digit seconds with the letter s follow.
4h56
